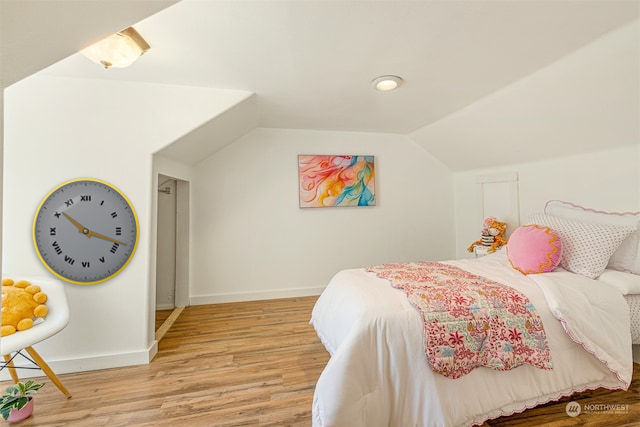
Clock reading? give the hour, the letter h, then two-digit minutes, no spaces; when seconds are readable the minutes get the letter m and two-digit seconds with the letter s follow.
10h18
